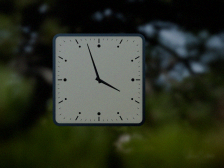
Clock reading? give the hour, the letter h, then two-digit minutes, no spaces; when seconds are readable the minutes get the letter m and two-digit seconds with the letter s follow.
3h57
